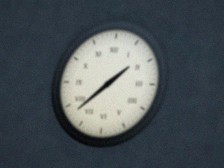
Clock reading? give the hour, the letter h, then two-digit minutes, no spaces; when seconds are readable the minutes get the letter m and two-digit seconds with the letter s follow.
1h38
